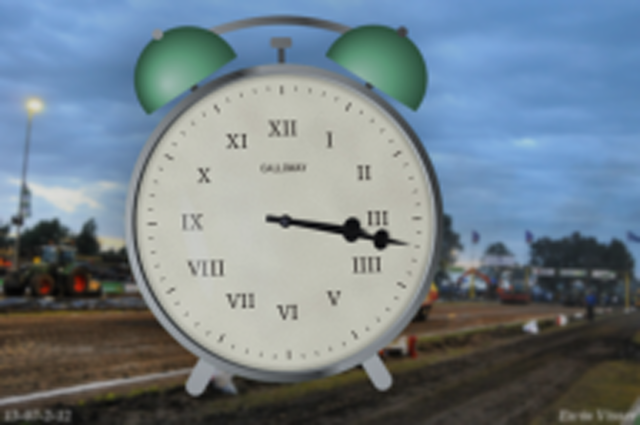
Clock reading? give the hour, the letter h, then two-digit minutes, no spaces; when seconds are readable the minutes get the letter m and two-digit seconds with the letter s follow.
3h17
